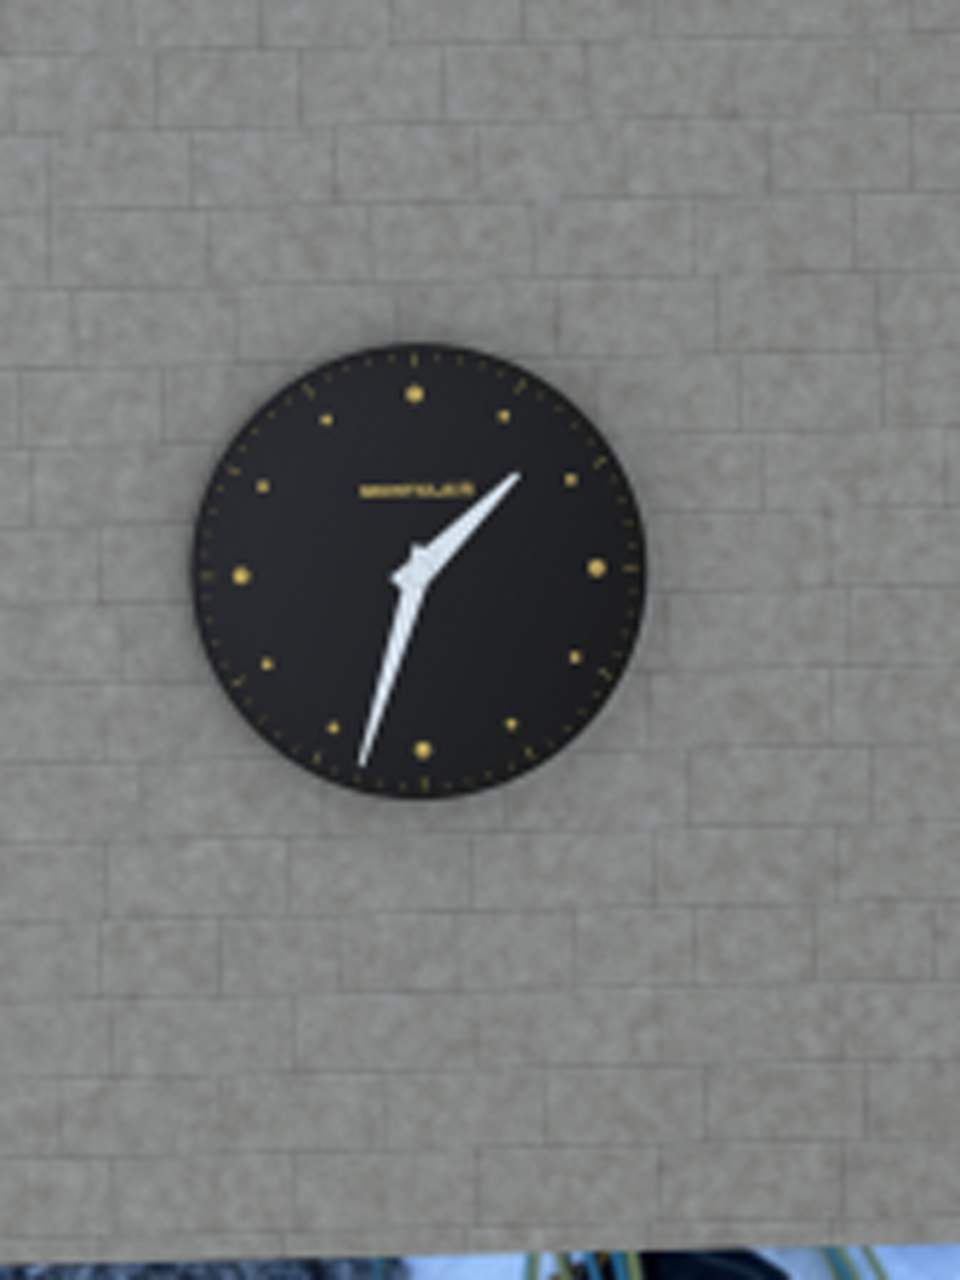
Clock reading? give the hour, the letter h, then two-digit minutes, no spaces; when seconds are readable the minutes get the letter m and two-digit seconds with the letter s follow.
1h33
